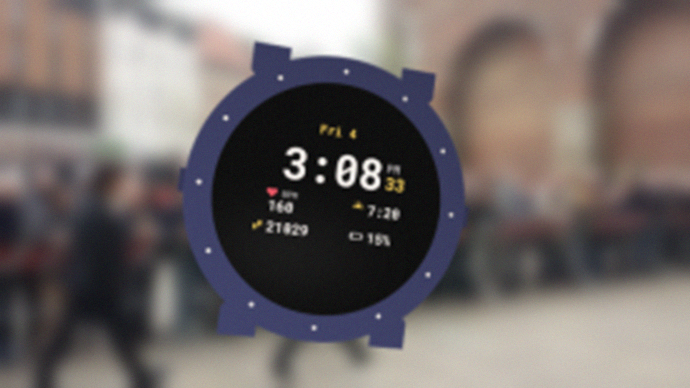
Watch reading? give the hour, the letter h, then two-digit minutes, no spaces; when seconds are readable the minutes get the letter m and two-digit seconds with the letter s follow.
3h08
